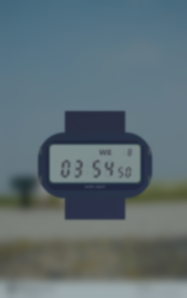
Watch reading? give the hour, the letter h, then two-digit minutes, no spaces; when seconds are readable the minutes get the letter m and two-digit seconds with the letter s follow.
3h54m50s
